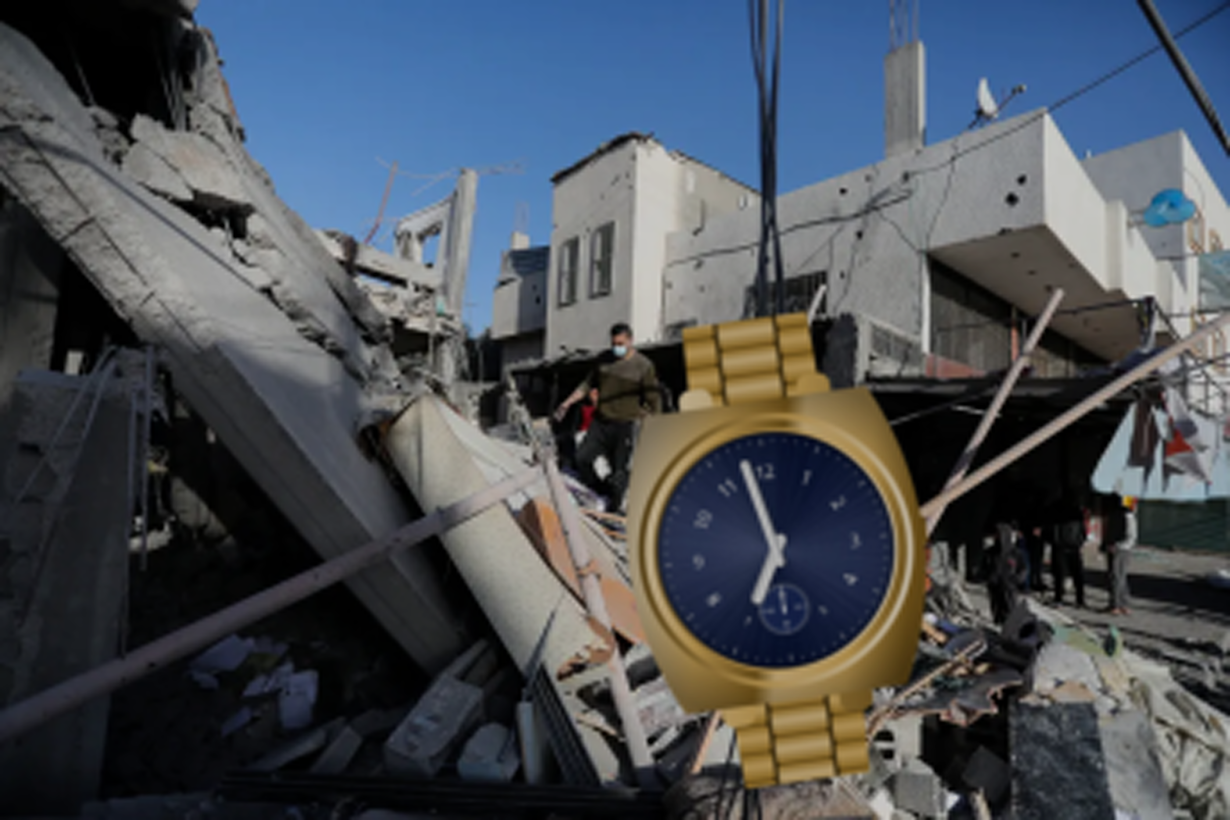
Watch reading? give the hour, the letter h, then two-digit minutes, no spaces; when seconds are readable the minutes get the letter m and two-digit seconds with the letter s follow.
6h58
